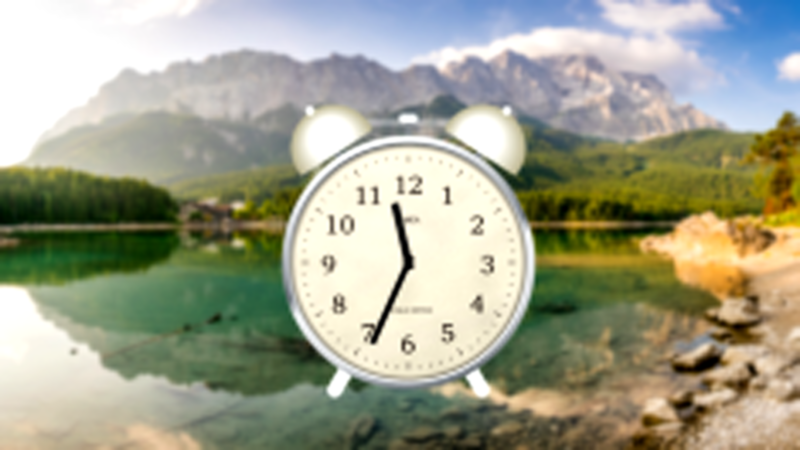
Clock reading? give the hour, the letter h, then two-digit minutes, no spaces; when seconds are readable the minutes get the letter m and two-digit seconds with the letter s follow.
11h34
